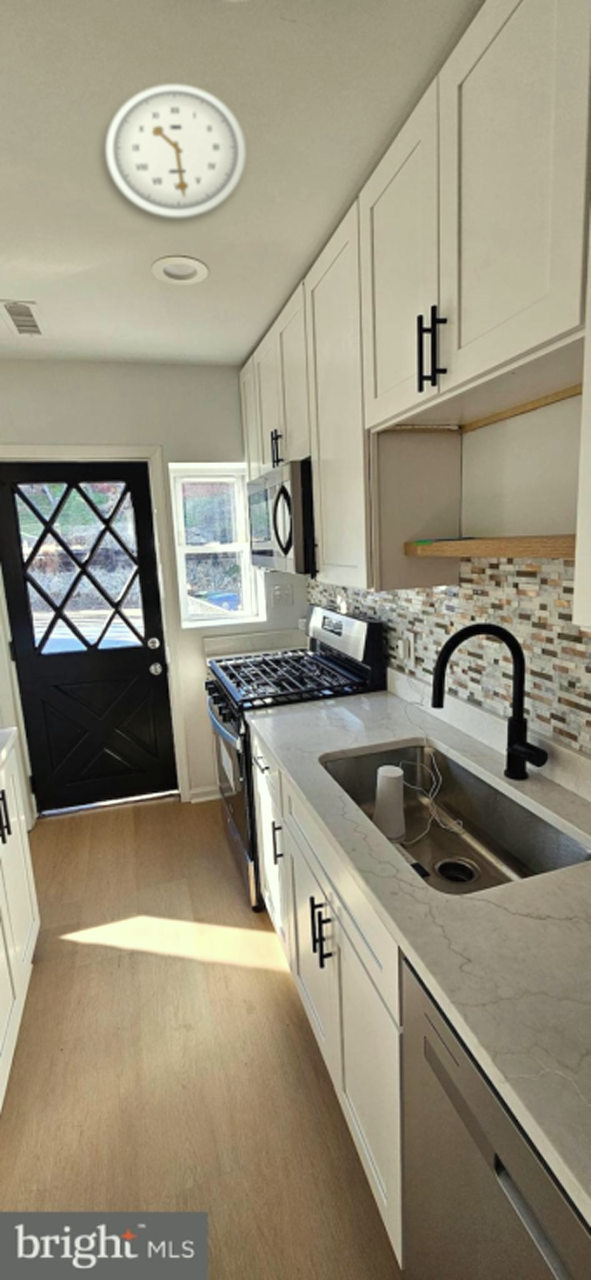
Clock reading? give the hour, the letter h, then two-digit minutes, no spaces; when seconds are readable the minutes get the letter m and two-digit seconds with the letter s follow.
10h29
